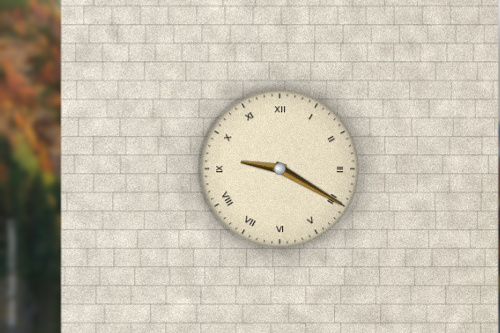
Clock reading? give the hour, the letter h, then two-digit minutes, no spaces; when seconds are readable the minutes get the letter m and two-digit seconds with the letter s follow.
9h20
